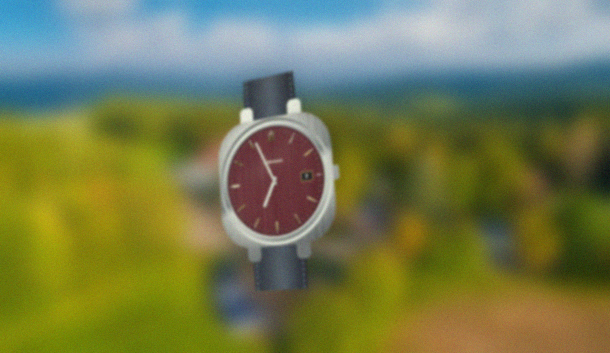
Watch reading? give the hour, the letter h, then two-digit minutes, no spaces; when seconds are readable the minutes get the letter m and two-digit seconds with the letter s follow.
6h56
